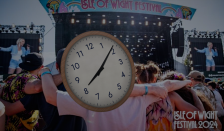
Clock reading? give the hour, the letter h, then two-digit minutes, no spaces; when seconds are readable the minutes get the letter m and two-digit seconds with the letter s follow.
8h09
